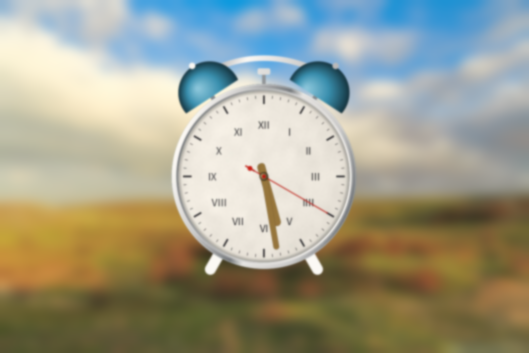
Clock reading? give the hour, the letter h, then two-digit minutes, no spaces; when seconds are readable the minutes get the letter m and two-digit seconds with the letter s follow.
5h28m20s
